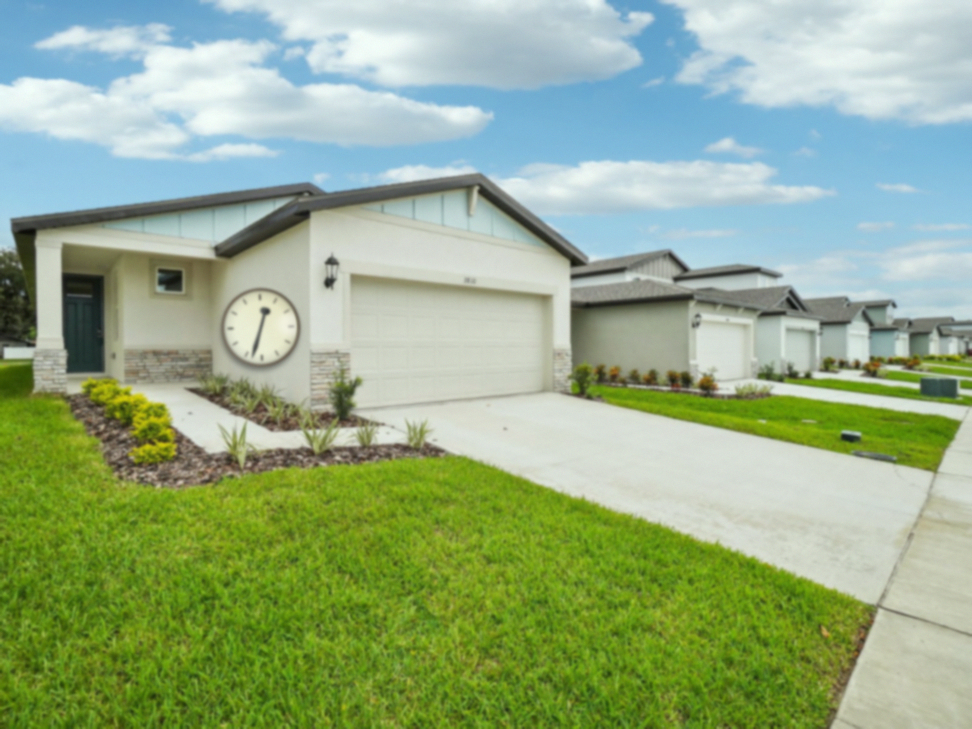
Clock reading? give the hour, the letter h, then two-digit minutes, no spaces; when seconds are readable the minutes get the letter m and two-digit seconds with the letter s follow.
12h33
